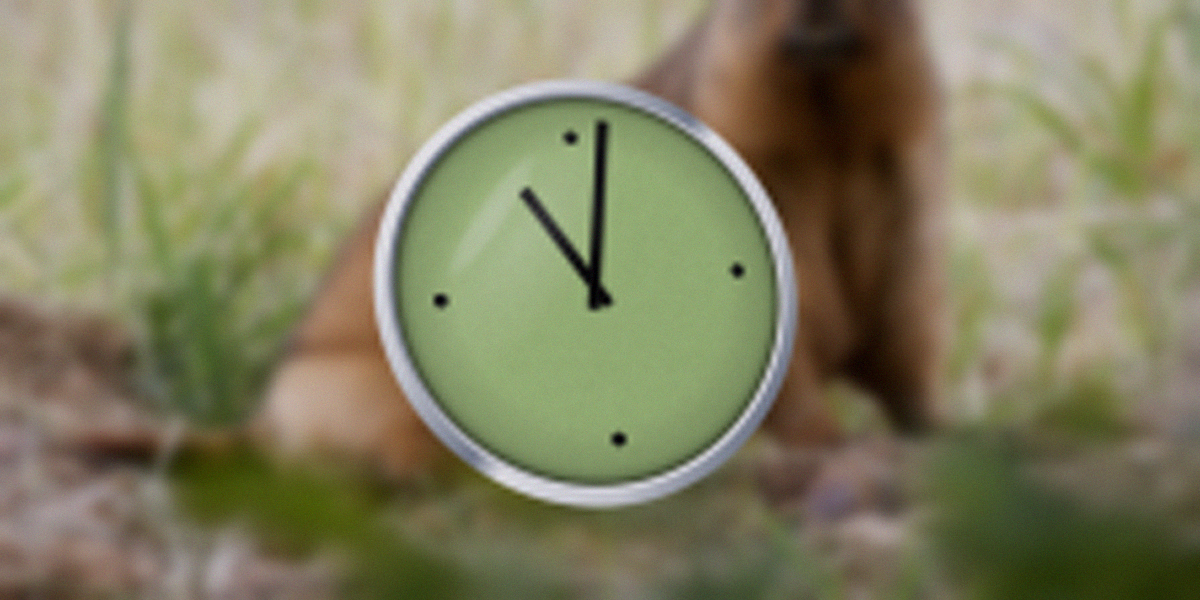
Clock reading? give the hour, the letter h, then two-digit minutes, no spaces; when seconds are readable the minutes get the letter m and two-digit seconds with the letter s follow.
11h02
